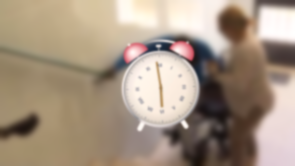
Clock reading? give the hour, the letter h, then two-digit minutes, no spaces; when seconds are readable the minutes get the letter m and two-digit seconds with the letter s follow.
5h59
